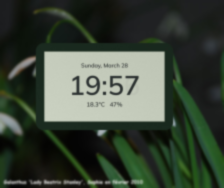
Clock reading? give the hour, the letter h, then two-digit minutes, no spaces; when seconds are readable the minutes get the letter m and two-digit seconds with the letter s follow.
19h57
